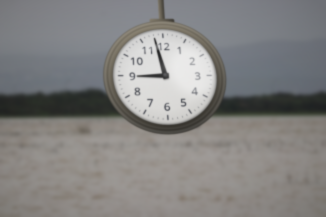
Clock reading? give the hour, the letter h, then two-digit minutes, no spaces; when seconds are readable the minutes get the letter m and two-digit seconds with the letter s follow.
8h58
